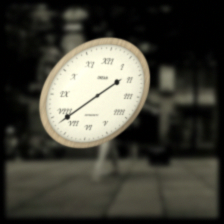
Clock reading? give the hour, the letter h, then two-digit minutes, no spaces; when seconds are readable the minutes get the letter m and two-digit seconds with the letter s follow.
1h38
